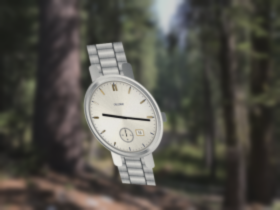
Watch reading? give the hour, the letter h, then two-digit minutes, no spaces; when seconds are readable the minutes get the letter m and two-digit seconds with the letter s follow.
9h16
